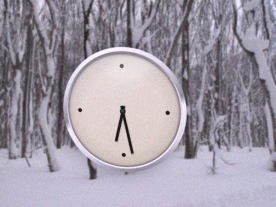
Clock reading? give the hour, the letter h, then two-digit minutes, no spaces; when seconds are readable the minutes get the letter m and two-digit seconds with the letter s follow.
6h28
